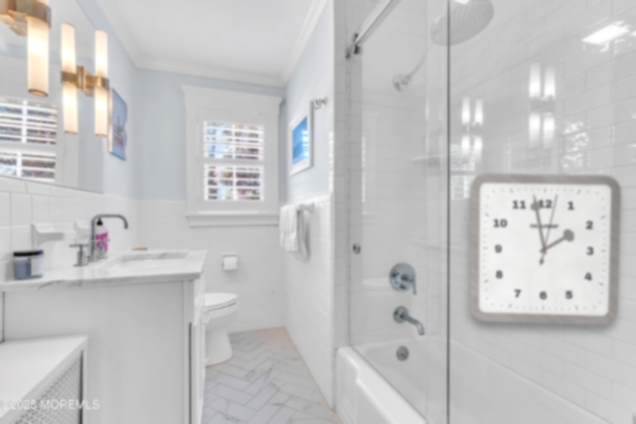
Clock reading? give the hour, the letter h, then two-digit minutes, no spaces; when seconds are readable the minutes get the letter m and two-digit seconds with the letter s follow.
1h58m02s
